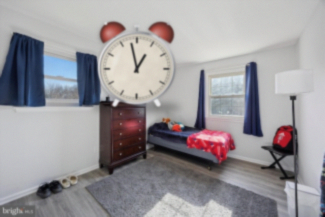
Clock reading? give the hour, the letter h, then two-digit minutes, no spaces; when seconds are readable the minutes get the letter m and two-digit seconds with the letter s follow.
12h58
